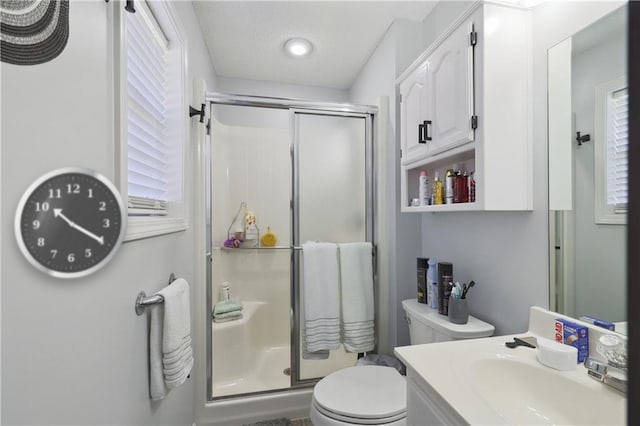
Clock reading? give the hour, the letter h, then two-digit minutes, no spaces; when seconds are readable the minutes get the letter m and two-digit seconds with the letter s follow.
10h20
